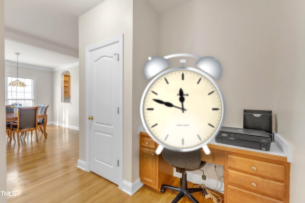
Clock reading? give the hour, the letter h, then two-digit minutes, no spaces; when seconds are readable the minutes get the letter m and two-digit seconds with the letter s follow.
11h48
